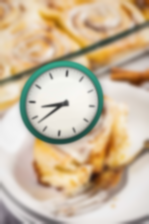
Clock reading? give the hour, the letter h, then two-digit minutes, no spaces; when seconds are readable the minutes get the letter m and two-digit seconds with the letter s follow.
8h38
